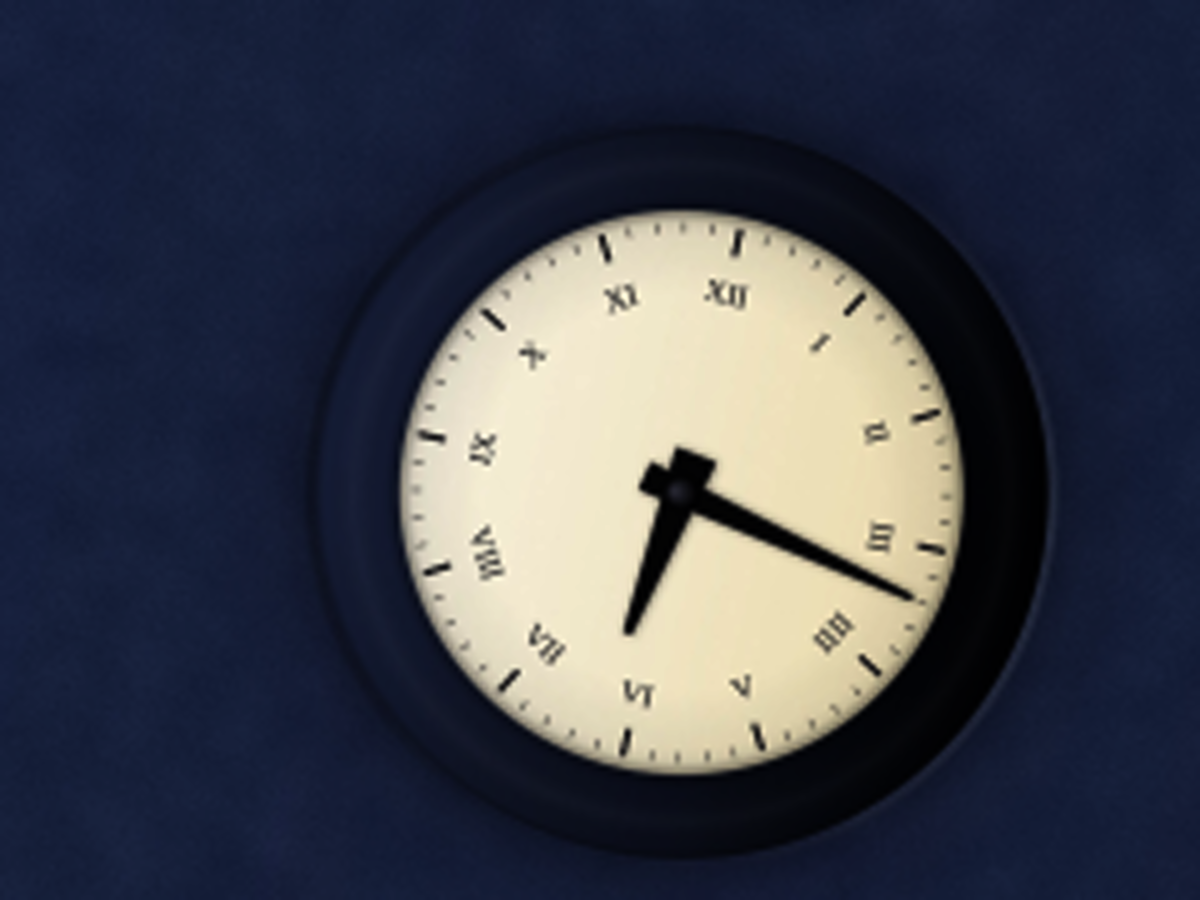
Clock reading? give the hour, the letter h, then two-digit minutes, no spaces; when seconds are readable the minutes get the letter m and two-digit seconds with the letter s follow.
6h17
